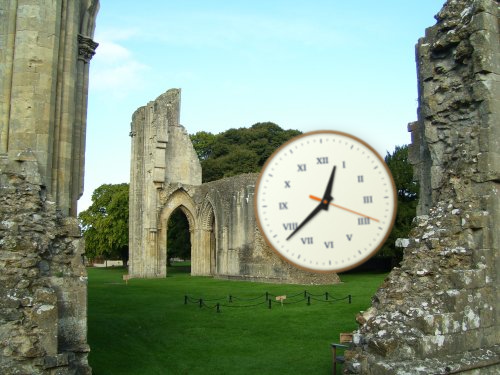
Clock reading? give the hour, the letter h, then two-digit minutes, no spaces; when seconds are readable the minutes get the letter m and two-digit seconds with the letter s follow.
12h38m19s
